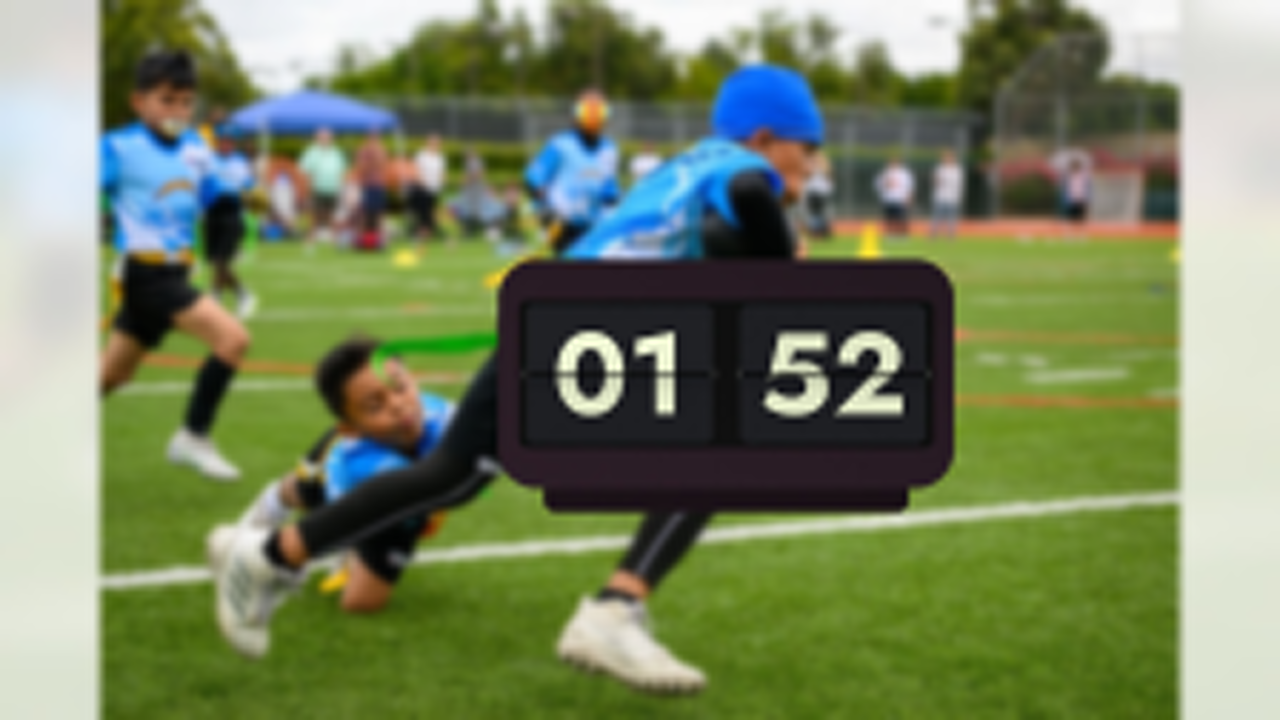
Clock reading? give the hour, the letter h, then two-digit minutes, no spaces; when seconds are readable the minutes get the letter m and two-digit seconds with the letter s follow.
1h52
